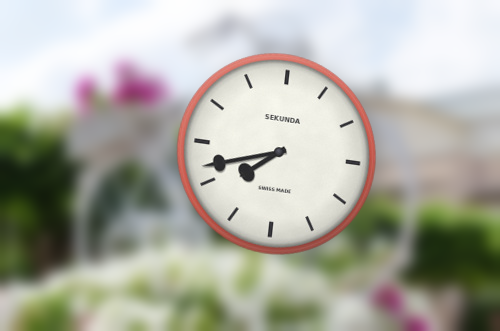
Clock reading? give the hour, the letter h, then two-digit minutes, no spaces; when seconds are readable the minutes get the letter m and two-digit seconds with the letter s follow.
7h42
